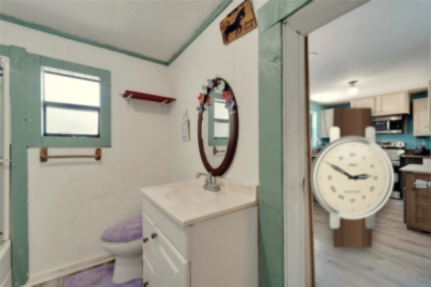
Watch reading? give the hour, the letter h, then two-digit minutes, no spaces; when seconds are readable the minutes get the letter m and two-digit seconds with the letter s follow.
2h50
